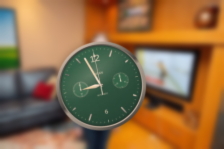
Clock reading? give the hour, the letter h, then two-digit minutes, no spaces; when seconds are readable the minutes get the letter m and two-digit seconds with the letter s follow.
8h57
